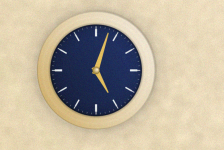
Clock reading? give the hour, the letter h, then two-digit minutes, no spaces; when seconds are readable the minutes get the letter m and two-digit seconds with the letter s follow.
5h03
